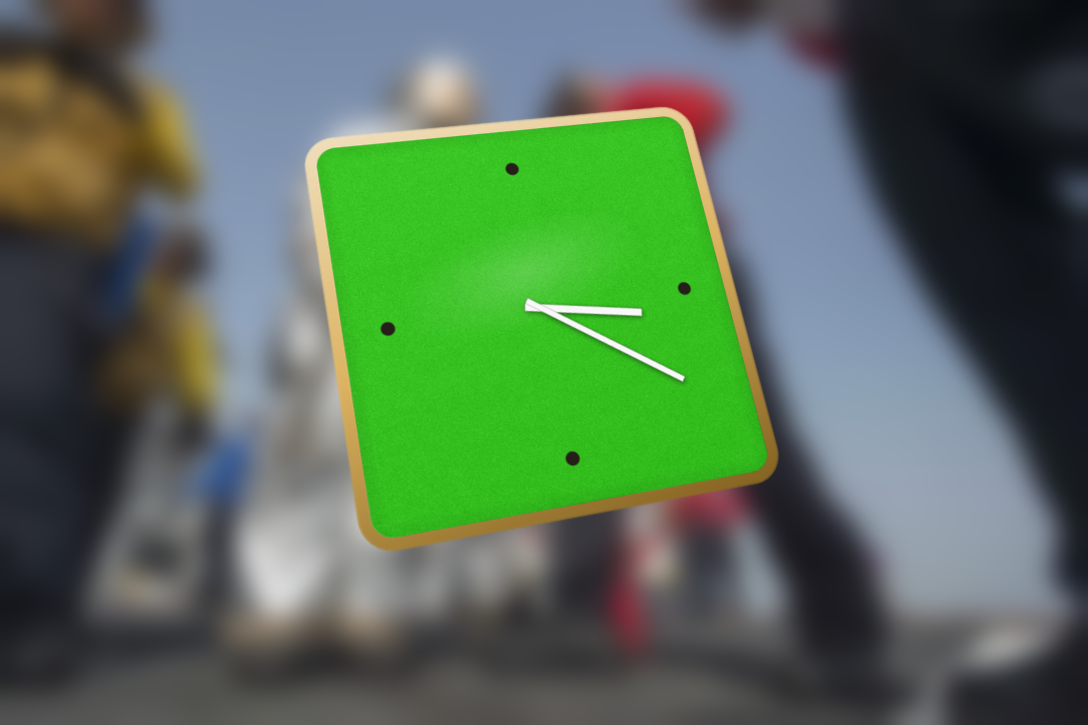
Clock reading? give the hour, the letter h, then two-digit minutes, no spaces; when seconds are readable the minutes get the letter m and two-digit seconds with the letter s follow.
3h21
